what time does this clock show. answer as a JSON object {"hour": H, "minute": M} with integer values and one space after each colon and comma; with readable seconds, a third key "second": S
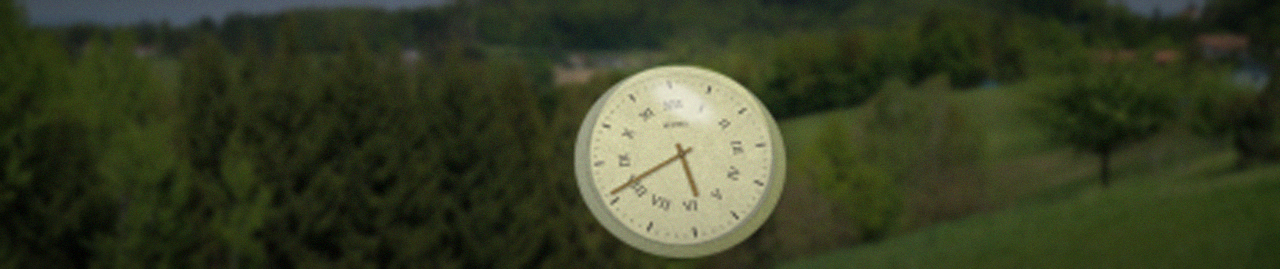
{"hour": 5, "minute": 41}
